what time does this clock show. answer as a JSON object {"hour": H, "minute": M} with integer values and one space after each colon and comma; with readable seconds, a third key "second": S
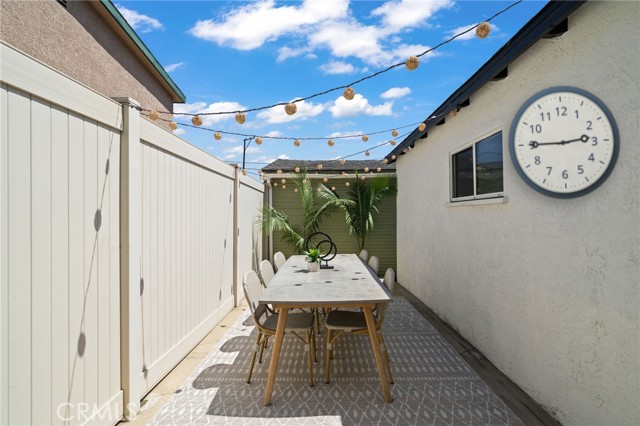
{"hour": 2, "minute": 45}
